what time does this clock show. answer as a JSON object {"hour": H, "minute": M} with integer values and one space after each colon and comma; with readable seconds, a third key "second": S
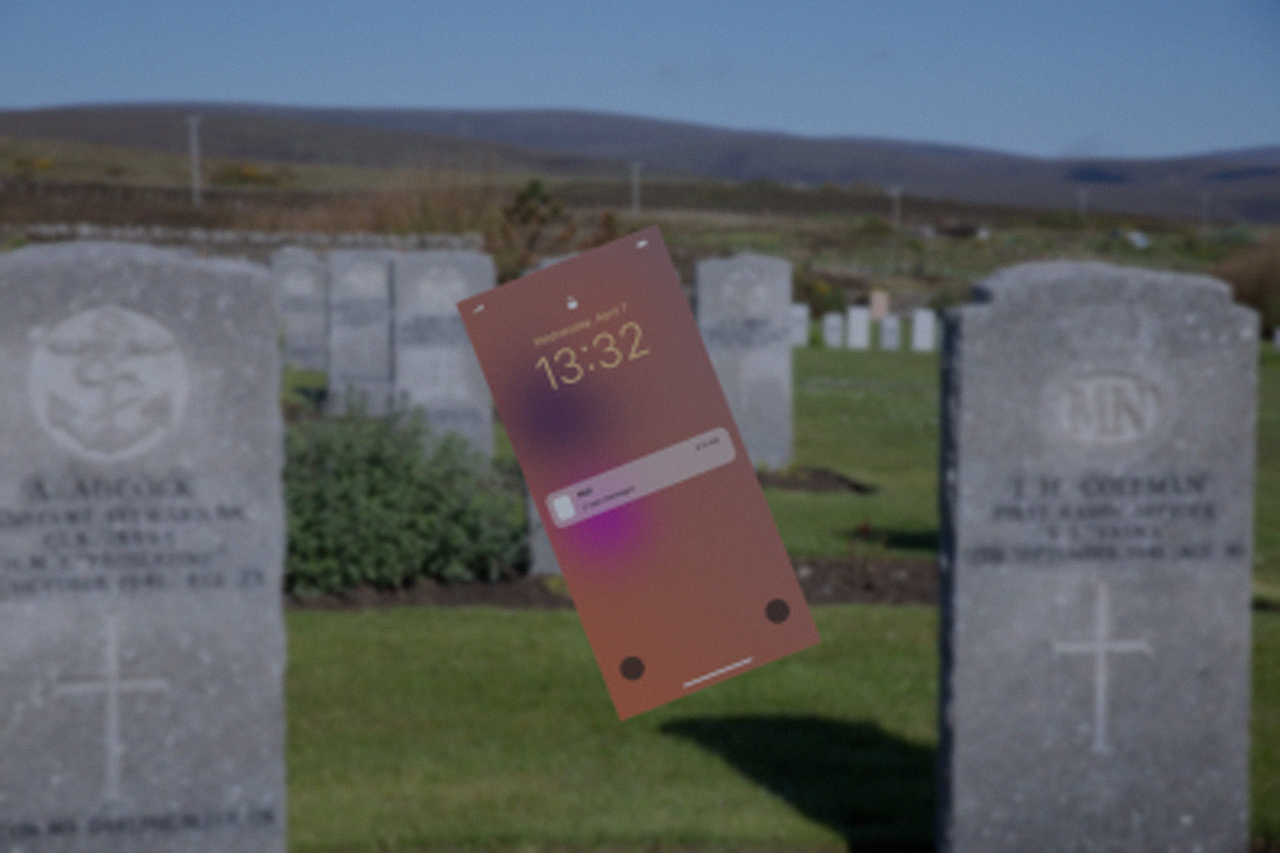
{"hour": 13, "minute": 32}
